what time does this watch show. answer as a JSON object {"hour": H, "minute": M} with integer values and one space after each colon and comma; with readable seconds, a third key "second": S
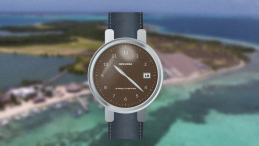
{"hour": 10, "minute": 22}
